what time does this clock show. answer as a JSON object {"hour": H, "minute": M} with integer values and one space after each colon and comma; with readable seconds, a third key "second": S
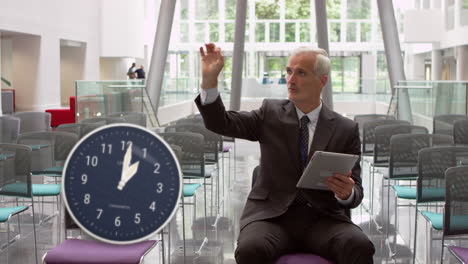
{"hour": 1, "minute": 1}
